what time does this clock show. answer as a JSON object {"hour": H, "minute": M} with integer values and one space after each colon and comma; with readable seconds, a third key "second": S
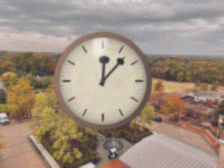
{"hour": 12, "minute": 7}
